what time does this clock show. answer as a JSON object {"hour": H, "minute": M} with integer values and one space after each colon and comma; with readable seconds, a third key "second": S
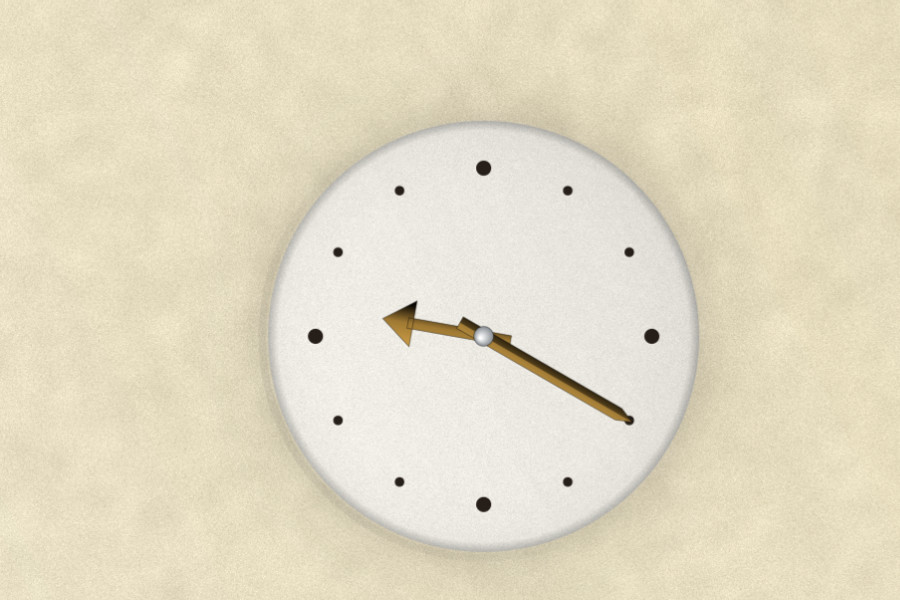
{"hour": 9, "minute": 20}
